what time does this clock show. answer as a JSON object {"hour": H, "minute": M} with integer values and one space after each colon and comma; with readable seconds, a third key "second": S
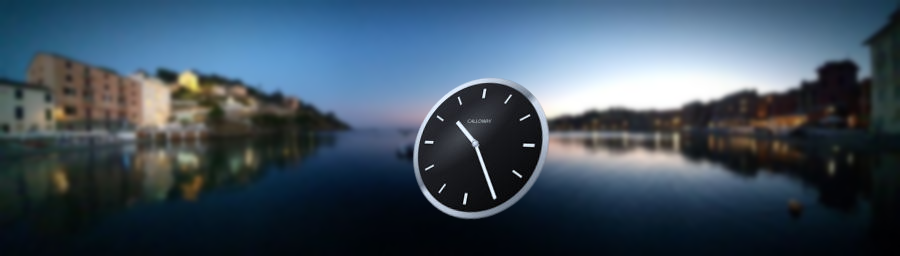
{"hour": 10, "minute": 25}
